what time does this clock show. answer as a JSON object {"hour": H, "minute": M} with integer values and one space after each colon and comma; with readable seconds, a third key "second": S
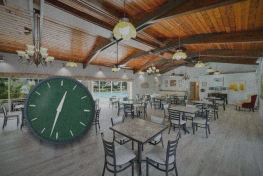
{"hour": 12, "minute": 32}
